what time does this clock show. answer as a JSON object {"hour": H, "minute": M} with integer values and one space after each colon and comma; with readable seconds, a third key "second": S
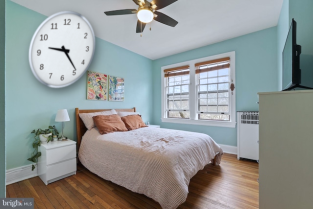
{"hour": 9, "minute": 24}
